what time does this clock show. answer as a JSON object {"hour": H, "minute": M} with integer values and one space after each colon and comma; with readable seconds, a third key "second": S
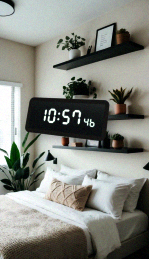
{"hour": 10, "minute": 57, "second": 46}
